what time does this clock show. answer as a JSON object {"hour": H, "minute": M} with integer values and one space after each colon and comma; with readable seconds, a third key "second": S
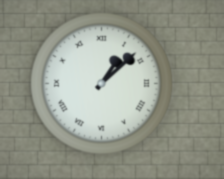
{"hour": 1, "minute": 8}
